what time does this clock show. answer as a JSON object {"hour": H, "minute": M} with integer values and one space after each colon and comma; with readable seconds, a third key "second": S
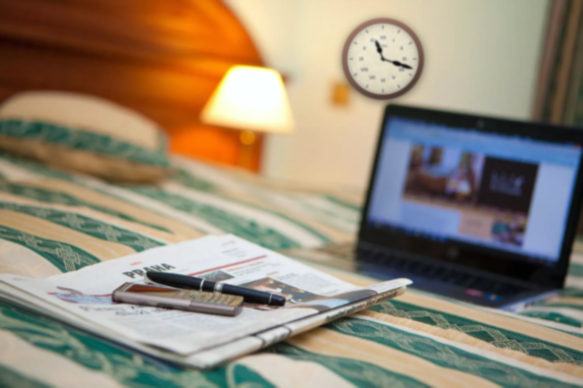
{"hour": 11, "minute": 18}
